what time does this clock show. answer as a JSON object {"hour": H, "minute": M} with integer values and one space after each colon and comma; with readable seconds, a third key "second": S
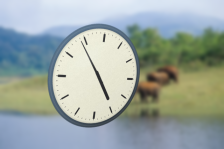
{"hour": 4, "minute": 54}
